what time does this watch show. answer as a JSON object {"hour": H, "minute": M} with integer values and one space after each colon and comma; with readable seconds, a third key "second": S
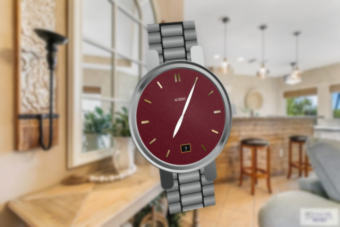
{"hour": 7, "minute": 5}
